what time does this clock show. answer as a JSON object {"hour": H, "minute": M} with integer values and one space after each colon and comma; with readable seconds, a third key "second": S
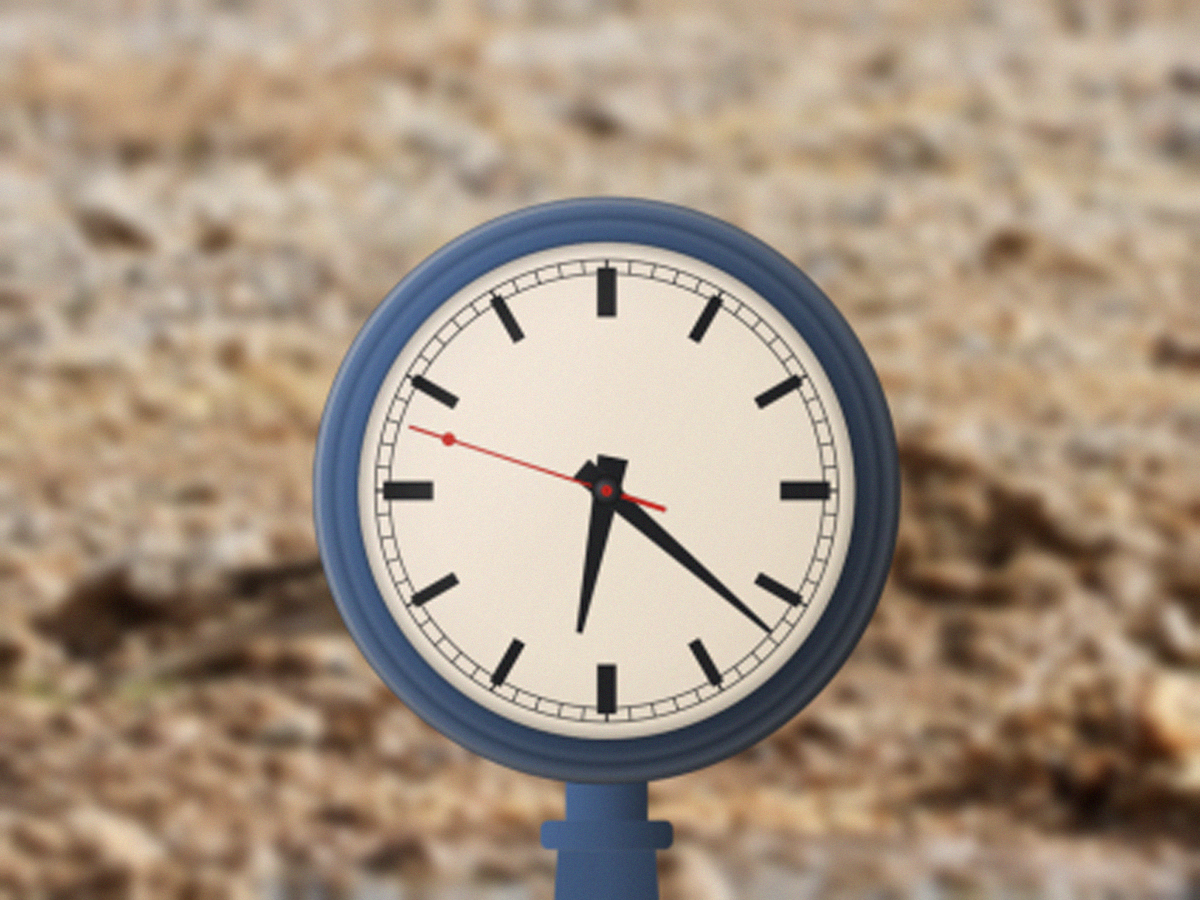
{"hour": 6, "minute": 21, "second": 48}
